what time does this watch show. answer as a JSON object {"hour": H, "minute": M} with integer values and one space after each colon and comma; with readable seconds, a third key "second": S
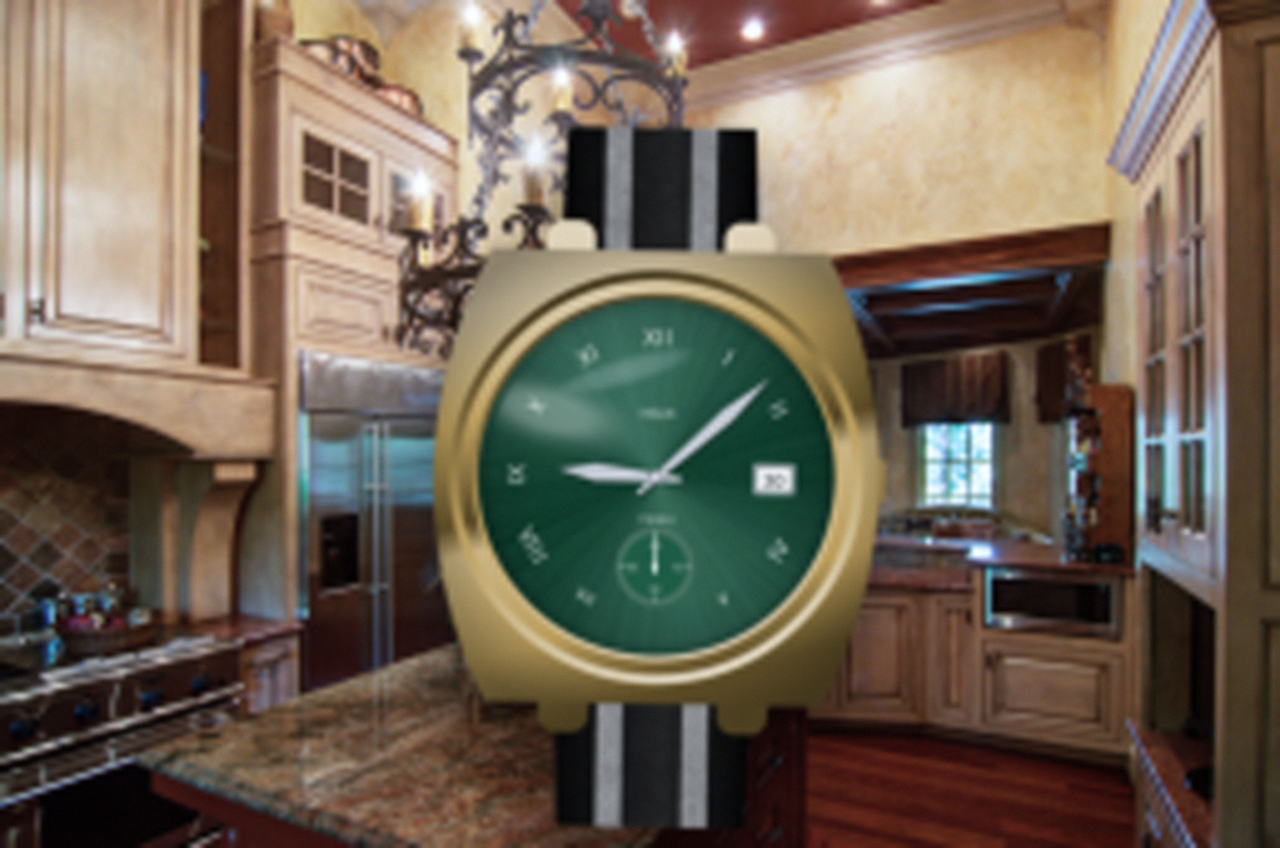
{"hour": 9, "minute": 8}
